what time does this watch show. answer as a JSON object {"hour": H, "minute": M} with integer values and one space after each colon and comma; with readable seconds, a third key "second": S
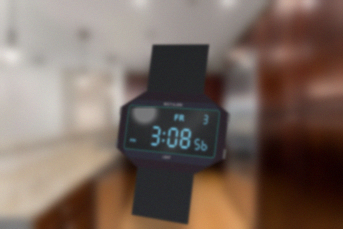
{"hour": 3, "minute": 8}
